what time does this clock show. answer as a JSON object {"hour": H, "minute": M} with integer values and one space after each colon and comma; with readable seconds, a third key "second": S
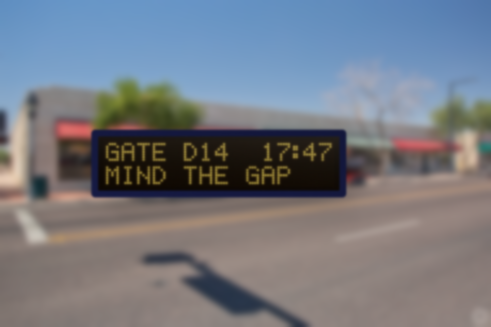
{"hour": 17, "minute": 47}
